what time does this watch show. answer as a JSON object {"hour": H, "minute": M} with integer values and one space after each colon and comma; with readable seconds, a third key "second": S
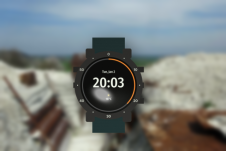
{"hour": 20, "minute": 3}
